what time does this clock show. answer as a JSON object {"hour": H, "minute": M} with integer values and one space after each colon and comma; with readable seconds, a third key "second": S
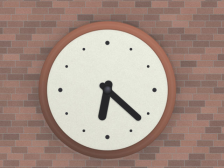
{"hour": 6, "minute": 22}
